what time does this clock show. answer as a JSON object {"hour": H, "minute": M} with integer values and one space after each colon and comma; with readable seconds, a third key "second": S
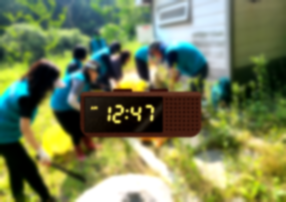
{"hour": 12, "minute": 47}
